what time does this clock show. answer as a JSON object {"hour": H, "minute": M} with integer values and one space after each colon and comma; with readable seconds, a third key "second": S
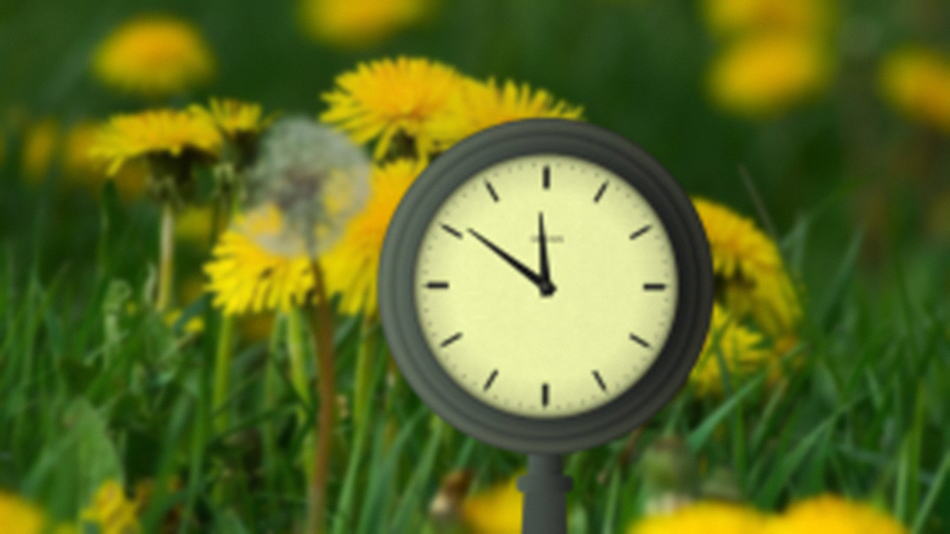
{"hour": 11, "minute": 51}
